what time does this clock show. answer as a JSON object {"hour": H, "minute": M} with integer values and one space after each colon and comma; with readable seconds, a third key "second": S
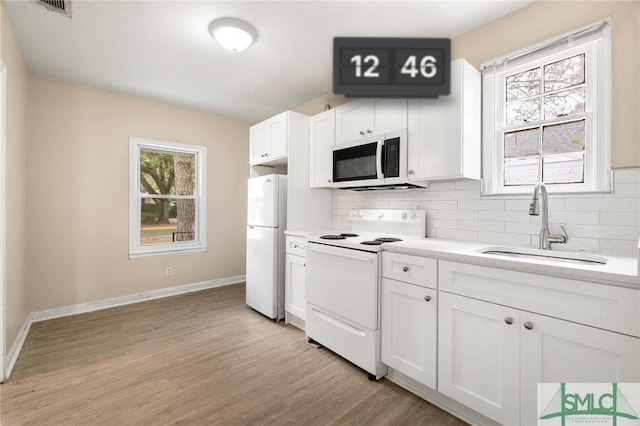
{"hour": 12, "minute": 46}
